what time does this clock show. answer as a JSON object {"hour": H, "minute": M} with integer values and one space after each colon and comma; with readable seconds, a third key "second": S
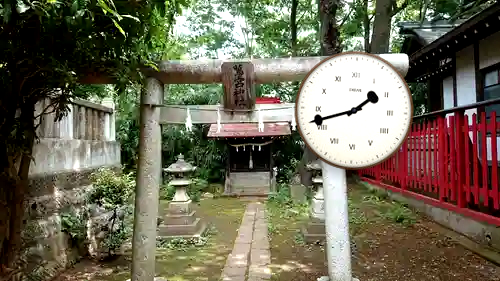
{"hour": 1, "minute": 42}
